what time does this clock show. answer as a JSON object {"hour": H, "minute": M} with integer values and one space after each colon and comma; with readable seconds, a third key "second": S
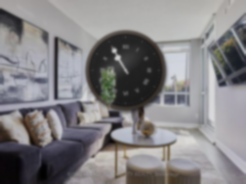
{"hour": 10, "minute": 55}
